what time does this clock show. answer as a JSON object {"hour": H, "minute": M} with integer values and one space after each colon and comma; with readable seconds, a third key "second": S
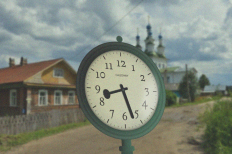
{"hour": 8, "minute": 27}
